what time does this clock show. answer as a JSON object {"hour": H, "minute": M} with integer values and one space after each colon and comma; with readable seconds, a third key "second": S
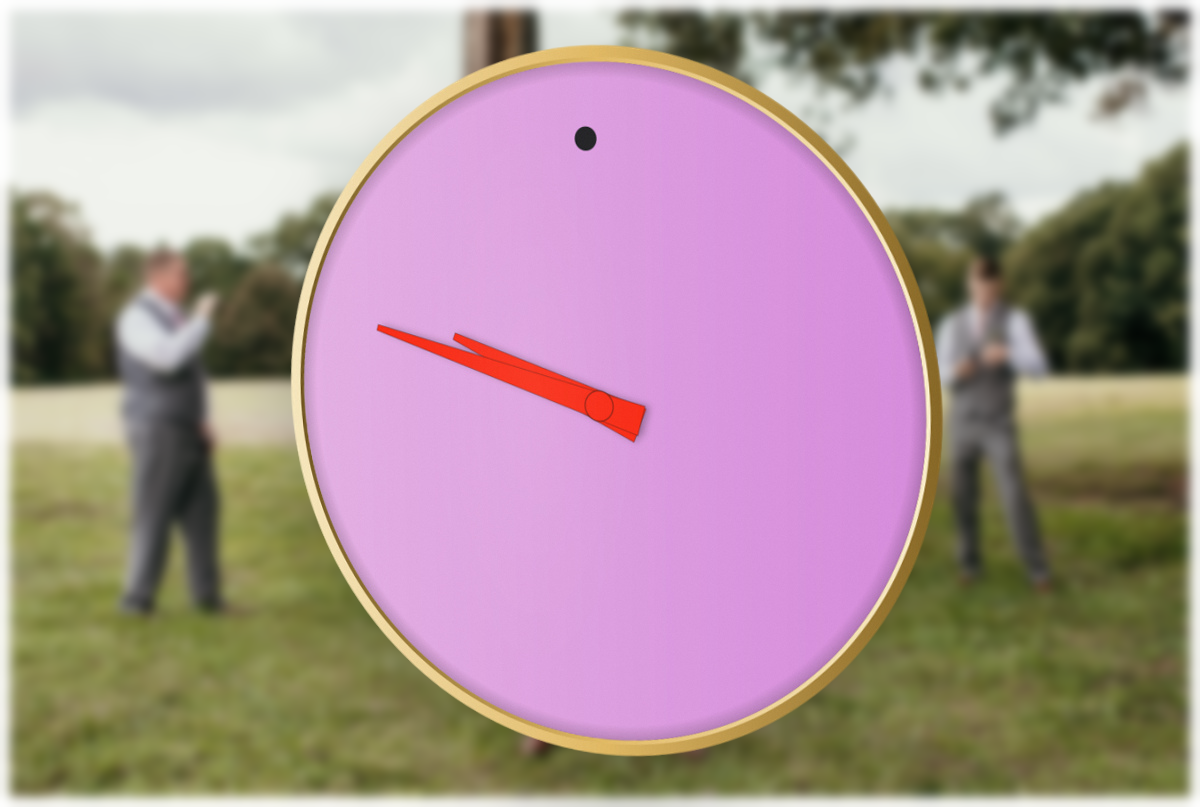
{"hour": 9, "minute": 48}
